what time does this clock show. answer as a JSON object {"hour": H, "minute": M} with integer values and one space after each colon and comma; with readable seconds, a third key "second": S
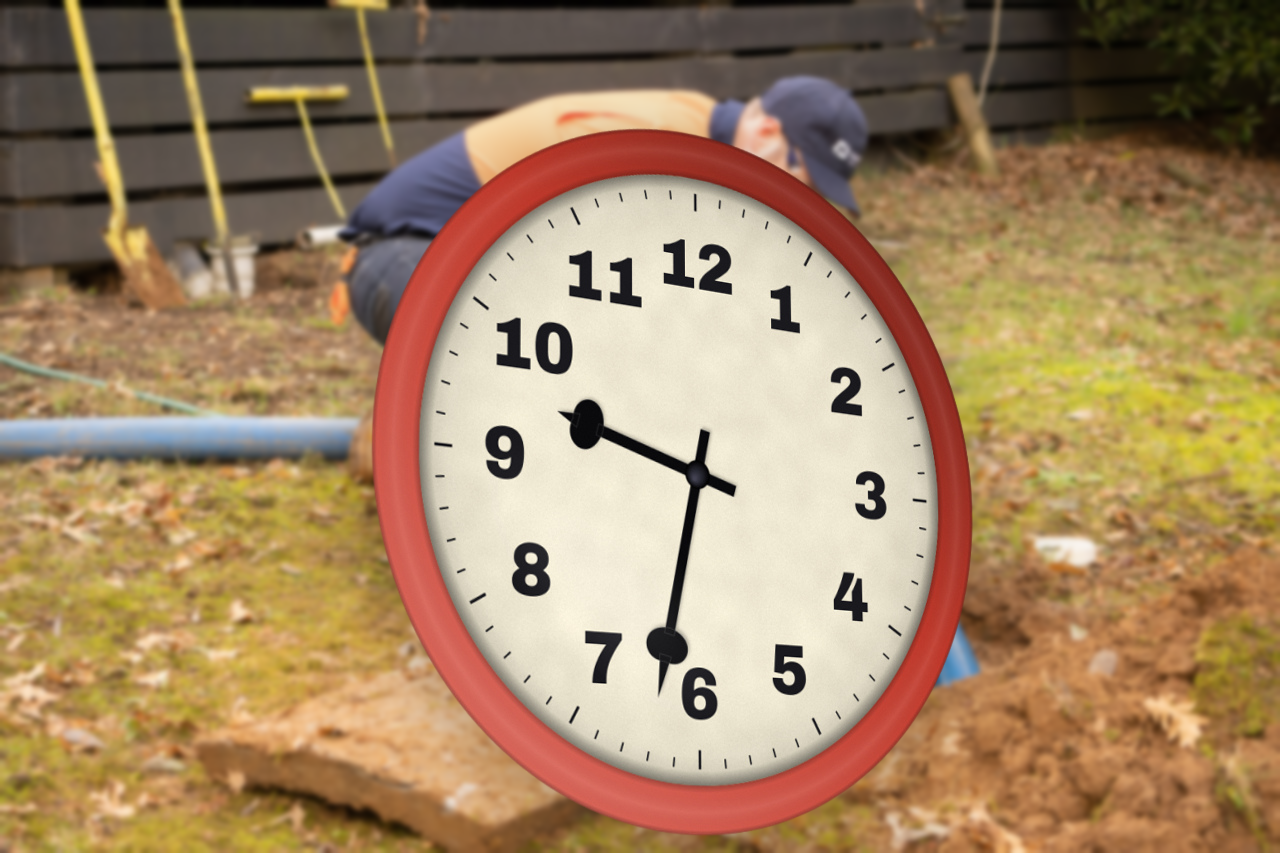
{"hour": 9, "minute": 32}
